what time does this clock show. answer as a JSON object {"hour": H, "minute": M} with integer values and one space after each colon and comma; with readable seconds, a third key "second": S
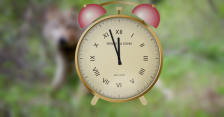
{"hour": 11, "minute": 57}
